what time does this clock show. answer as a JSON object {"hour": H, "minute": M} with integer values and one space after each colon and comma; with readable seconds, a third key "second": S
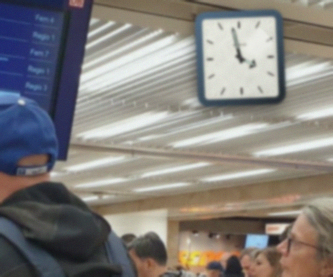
{"hour": 3, "minute": 58}
